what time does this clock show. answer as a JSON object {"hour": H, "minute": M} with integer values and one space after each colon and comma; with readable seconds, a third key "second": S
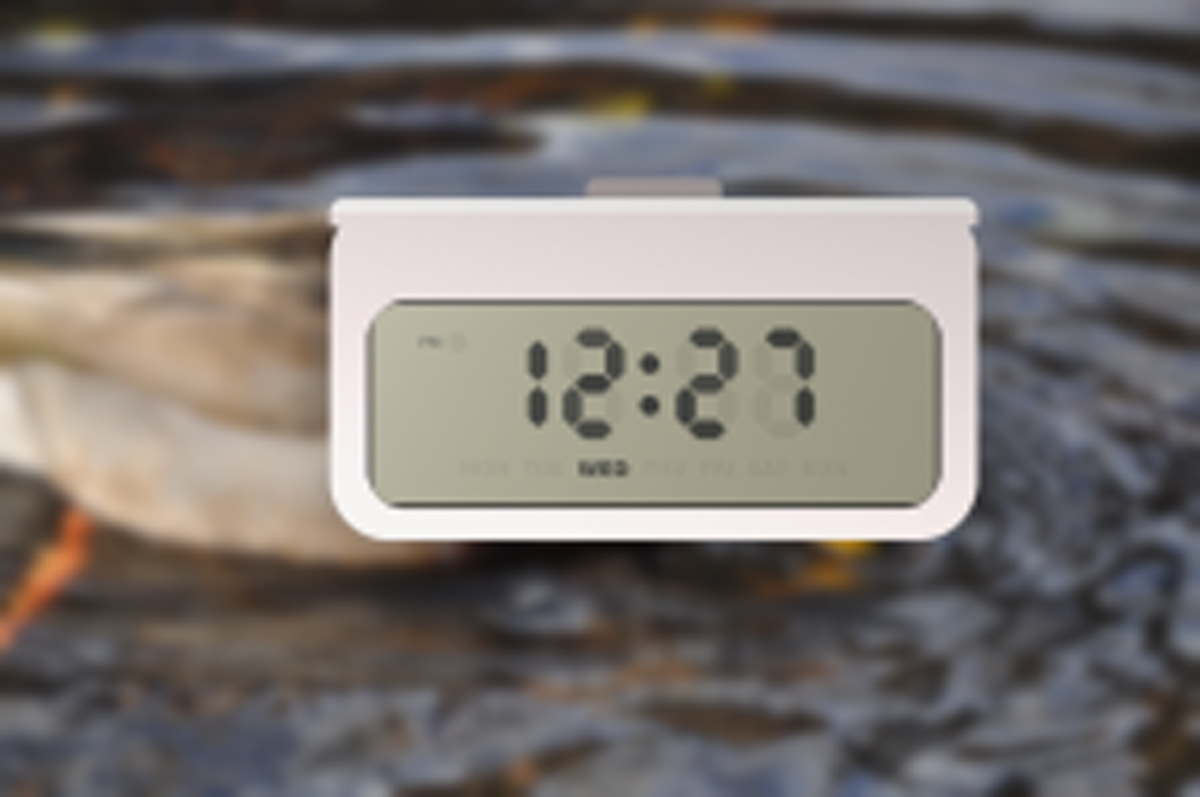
{"hour": 12, "minute": 27}
